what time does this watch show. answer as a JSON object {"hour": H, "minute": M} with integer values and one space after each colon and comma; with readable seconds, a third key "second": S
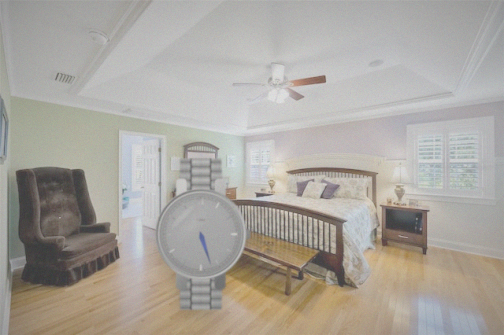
{"hour": 5, "minute": 27}
